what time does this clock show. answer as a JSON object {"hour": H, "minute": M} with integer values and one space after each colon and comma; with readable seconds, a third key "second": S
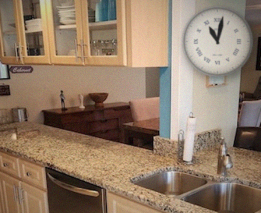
{"hour": 11, "minute": 2}
